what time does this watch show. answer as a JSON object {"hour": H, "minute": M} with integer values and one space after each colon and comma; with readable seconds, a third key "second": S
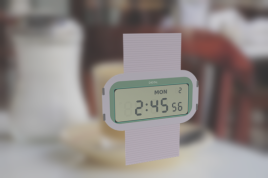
{"hour": 2, "minute": 45, "second": 56}
